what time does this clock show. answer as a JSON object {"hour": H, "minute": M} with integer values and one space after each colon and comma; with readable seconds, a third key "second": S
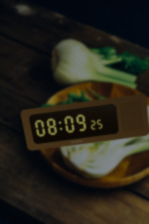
{"hour": 8, "minute": 9, "second": 25}
